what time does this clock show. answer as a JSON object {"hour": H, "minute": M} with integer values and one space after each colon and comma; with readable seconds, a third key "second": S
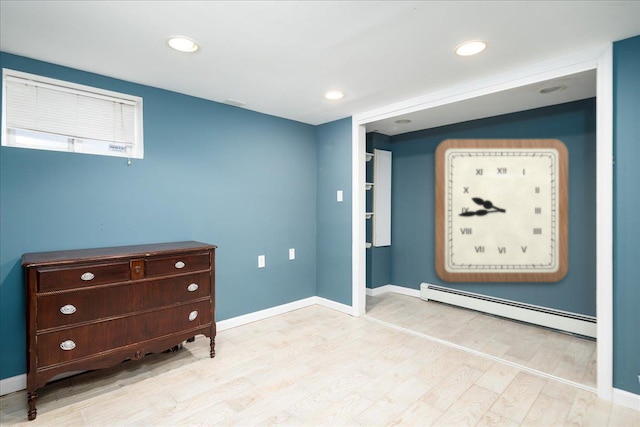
{"hour": 9, "minute": 44}
